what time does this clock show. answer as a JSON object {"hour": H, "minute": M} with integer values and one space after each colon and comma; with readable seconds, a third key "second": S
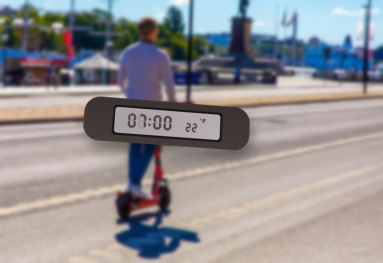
{"hour": 7, "minute": 0}
